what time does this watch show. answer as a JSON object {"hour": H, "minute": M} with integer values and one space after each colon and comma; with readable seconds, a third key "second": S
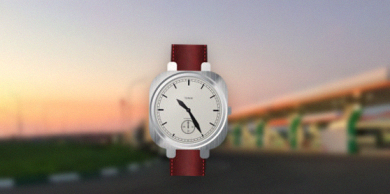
{"hour": 10, "minute": 25}
